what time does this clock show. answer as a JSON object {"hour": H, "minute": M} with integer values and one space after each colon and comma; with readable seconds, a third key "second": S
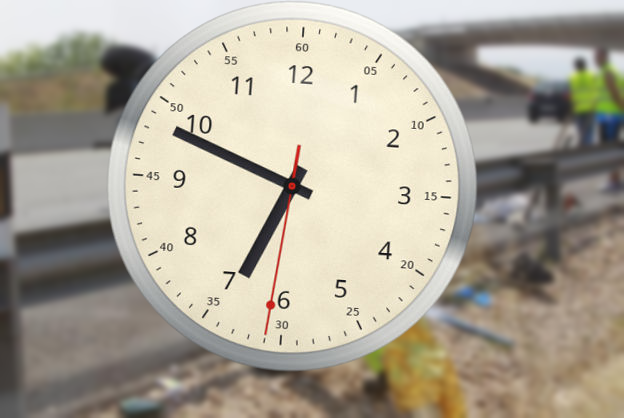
{"hour": 6, "minute": 48, "second": 31}
